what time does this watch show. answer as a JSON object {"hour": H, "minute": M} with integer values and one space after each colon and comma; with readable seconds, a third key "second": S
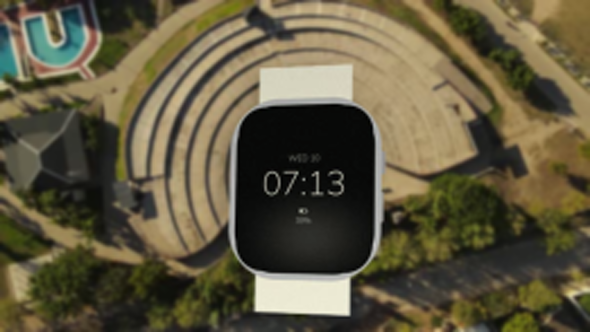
{"hour": 7, "minute": 13}
